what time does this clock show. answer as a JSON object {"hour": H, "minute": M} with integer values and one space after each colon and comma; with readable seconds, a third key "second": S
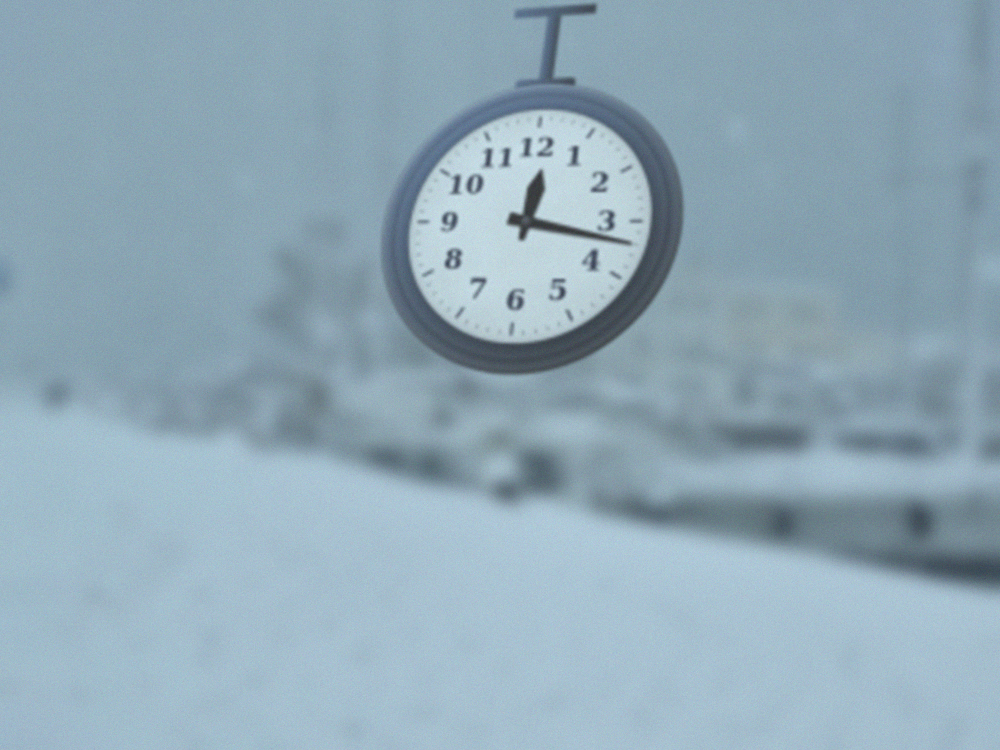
{"hour": 12, "minute": 17}
